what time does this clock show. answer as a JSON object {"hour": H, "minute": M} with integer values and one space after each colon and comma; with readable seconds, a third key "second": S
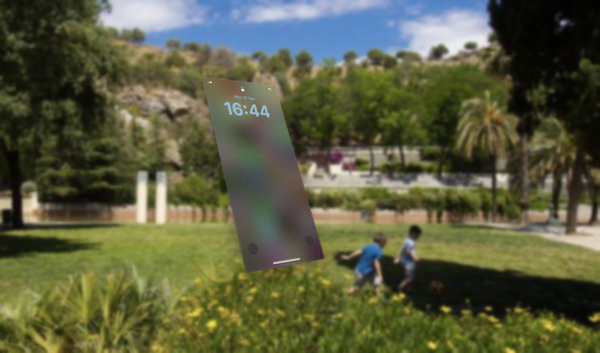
{"hour": 16, "minute": 44}
